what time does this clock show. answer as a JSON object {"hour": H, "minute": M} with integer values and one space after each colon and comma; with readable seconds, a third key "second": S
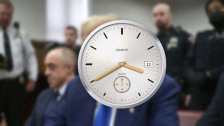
{"hour": 3, "minute": 40}
